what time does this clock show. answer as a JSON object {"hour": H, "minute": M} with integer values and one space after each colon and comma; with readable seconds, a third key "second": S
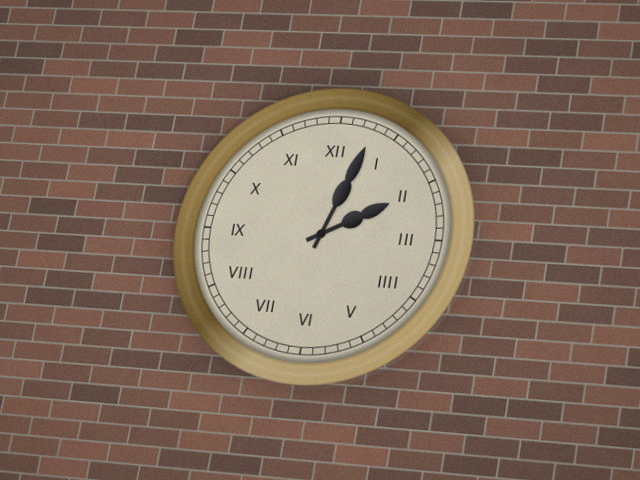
{"hour": 2, "minute": 3}
